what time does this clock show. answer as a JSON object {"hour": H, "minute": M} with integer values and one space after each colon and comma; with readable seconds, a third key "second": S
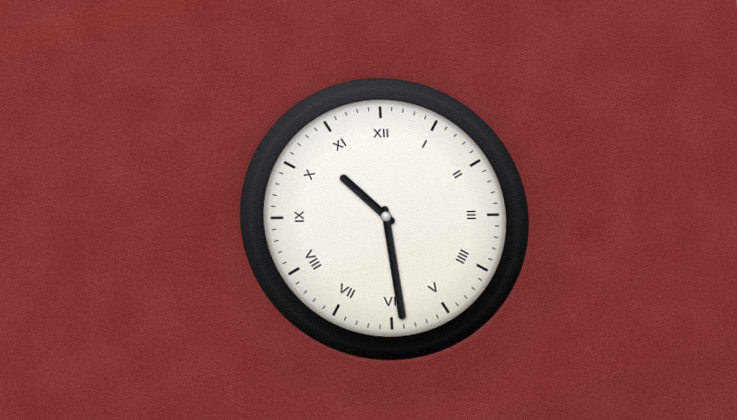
{"hour": 10, "minute": 29}
